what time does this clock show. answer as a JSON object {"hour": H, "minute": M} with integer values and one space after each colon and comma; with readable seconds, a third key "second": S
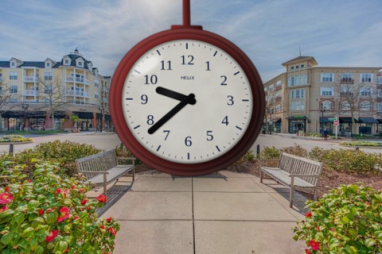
{"hour": 9, "minute": 38}
